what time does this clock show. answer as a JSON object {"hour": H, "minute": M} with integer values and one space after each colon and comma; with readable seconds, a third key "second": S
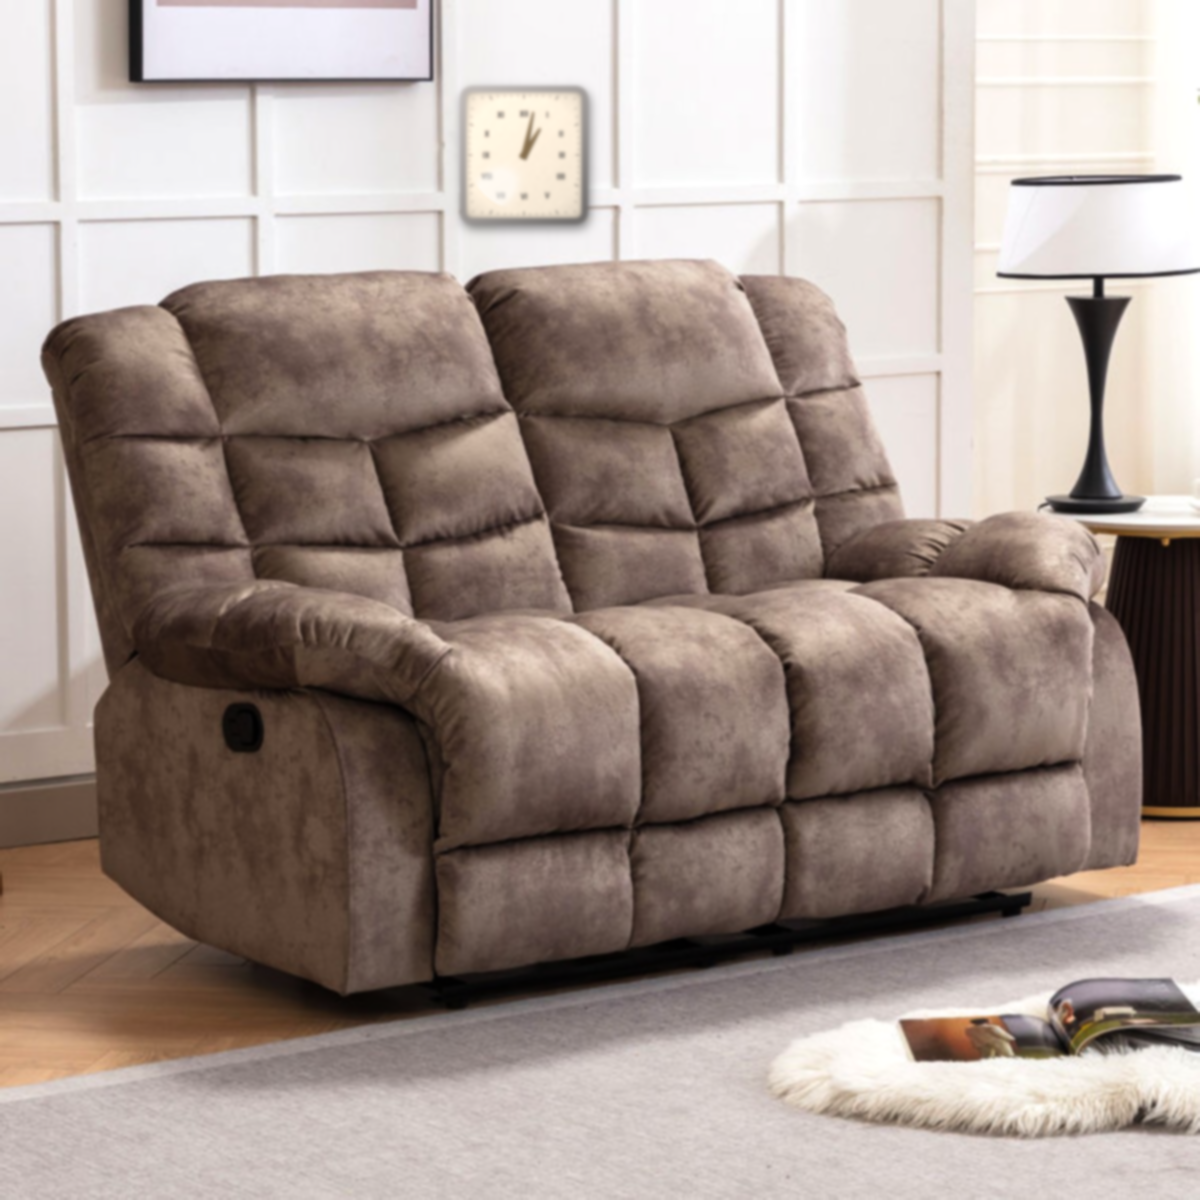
{"hour": 1, "minute": 2}
